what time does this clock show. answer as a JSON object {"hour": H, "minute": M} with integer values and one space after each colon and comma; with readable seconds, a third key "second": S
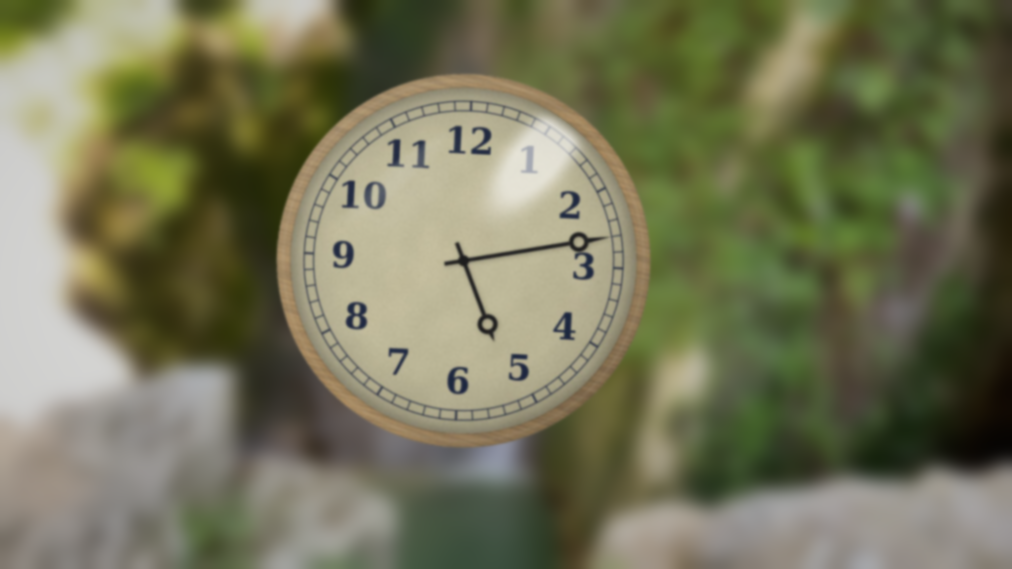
{"hour": 5, "minute": 13}
